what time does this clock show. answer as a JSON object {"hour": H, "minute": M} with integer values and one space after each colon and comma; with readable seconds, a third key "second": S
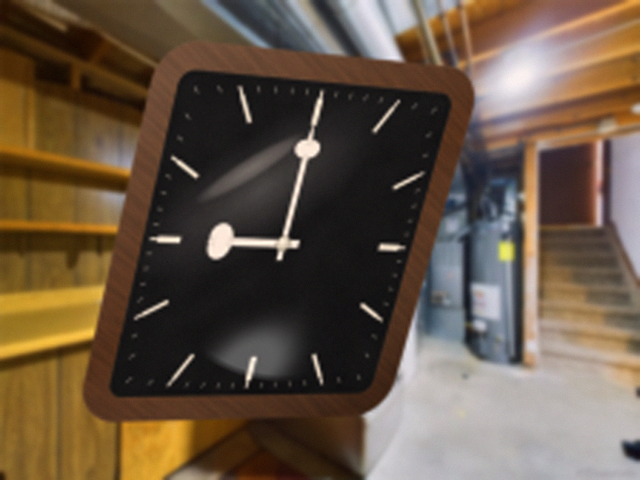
{"hour": 9, "minute": 0}
